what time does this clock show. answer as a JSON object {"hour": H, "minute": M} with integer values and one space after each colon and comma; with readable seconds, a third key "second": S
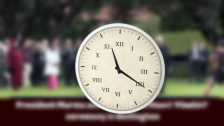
{"hour": 11, "minute": 20}
